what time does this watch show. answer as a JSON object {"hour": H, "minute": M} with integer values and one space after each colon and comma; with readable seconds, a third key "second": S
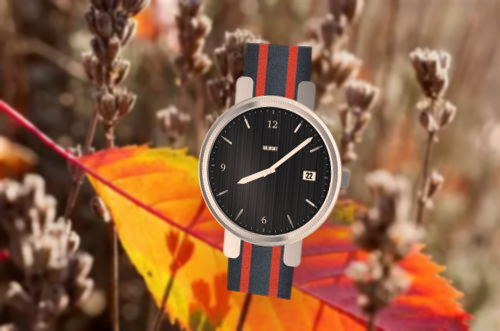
{"hour": 8, "minute": 8}
